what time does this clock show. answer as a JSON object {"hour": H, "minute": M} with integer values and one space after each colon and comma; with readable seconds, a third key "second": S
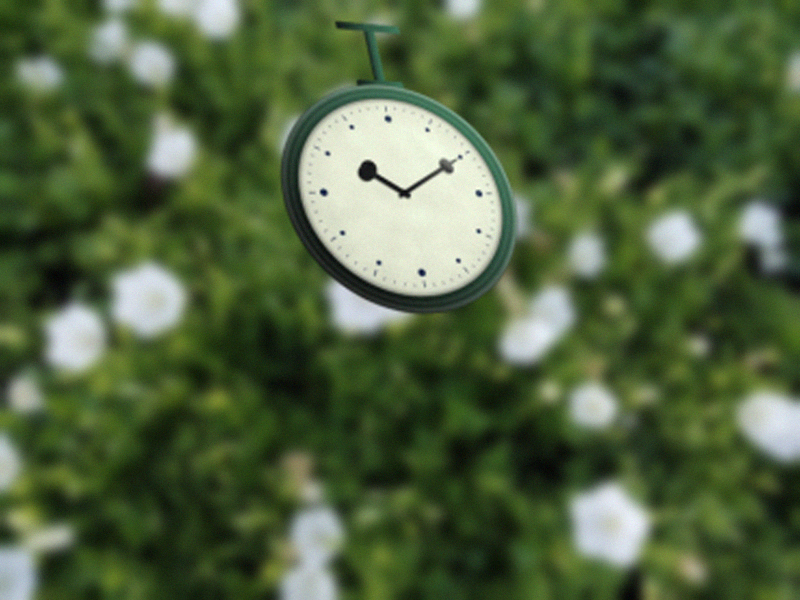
{"hour": 10, "minute": 10}
